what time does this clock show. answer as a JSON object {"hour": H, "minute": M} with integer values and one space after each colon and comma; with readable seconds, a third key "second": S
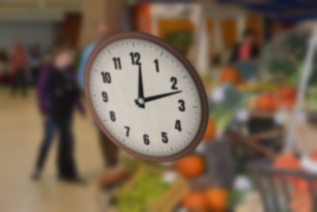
{"hour": 12, "minute": 12}
